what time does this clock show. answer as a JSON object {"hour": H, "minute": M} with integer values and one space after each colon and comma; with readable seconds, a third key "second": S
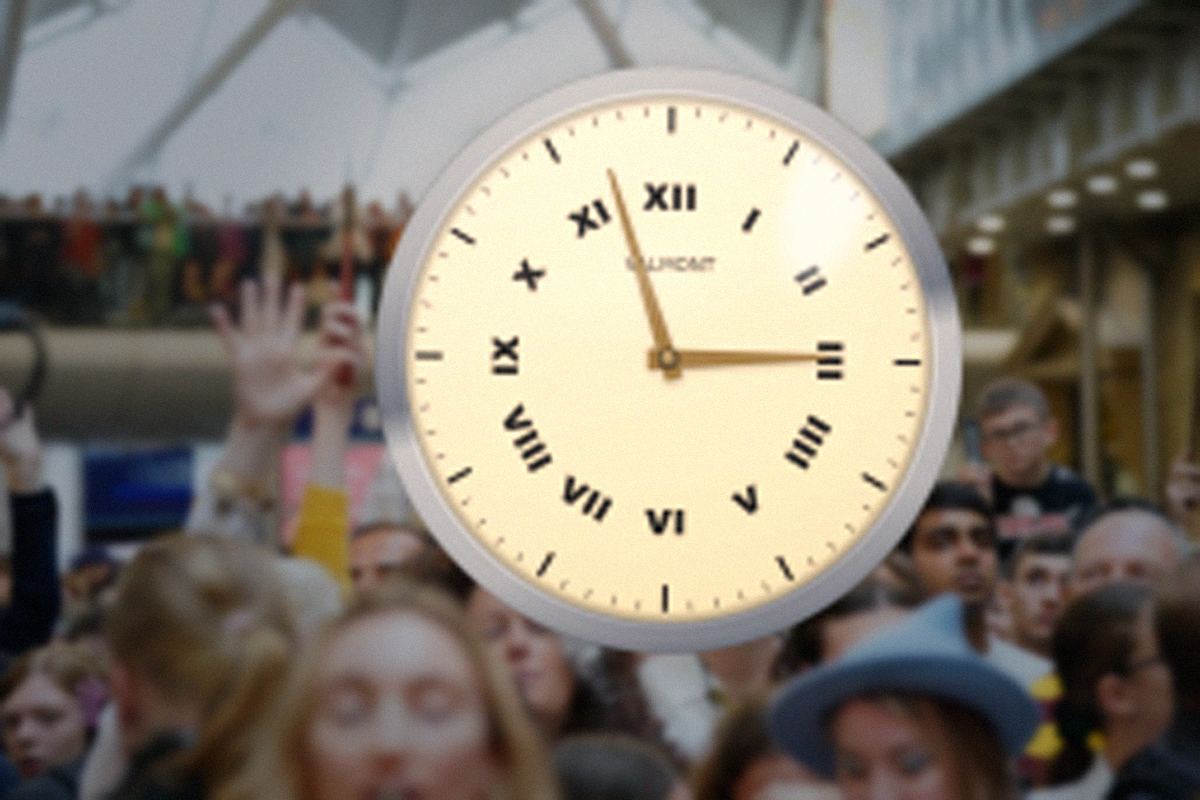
{"hour": 2, "minute": 57}
